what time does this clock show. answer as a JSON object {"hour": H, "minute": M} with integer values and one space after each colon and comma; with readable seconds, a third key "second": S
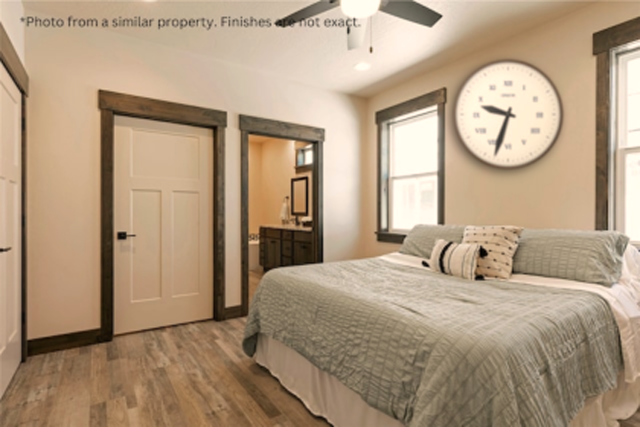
{"hour": 9, "minute": 33}
